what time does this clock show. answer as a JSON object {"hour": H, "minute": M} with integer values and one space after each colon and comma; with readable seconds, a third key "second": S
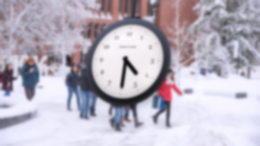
{"hour": 4, "minute": 30}
